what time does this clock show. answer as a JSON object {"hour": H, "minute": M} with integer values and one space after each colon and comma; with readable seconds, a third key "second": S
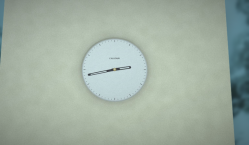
{"hour": 2, "minute": 43}
